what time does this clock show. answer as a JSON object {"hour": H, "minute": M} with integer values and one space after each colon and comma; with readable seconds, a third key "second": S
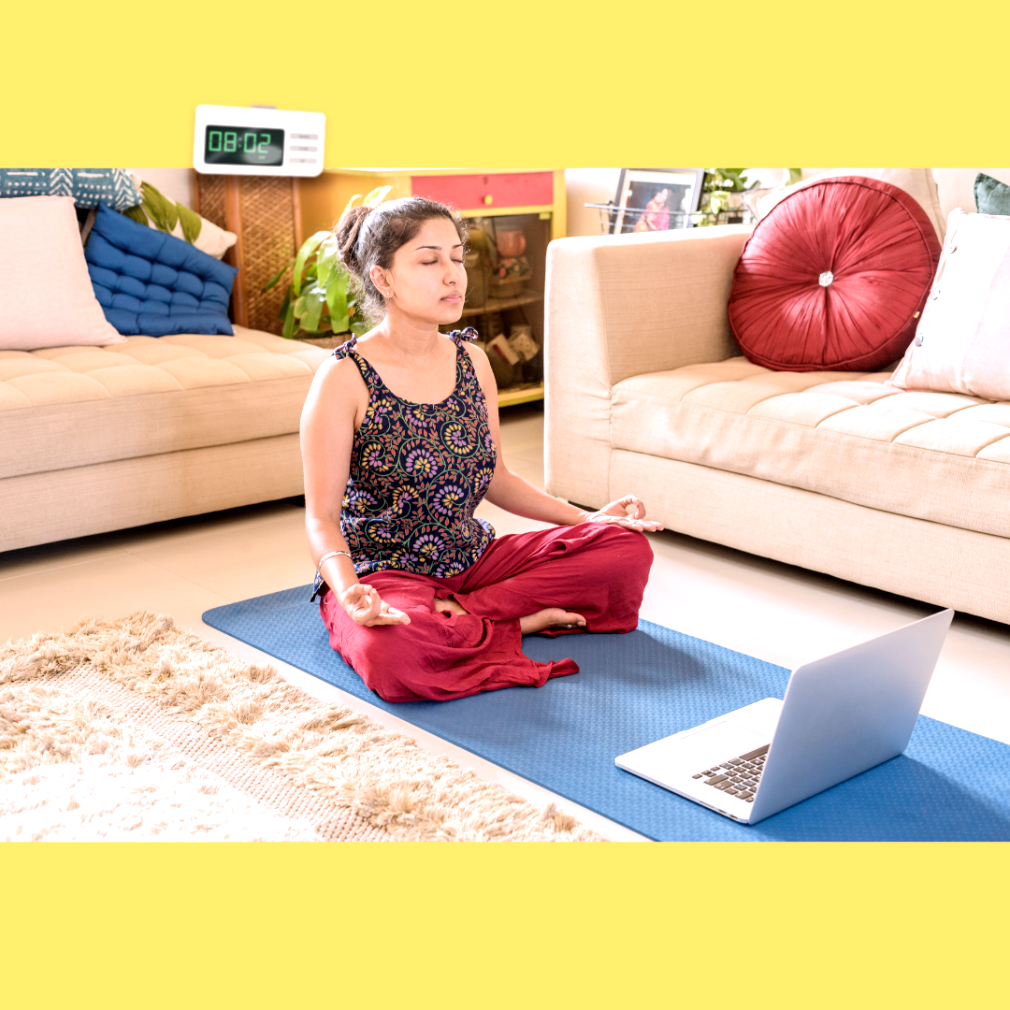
{"hour": 8, "minute": 2}
